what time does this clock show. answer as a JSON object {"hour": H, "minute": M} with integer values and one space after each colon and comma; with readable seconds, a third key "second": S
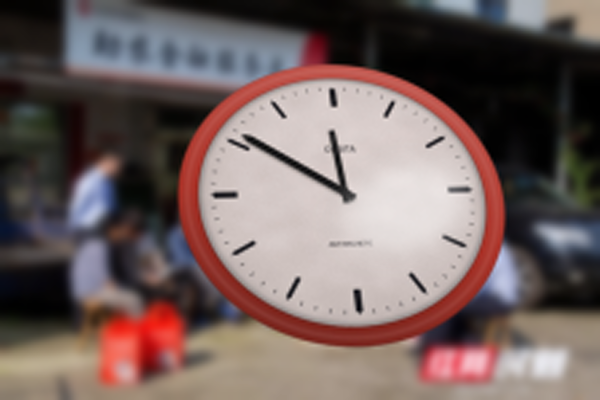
{"hour": 11, "minute": 51}
